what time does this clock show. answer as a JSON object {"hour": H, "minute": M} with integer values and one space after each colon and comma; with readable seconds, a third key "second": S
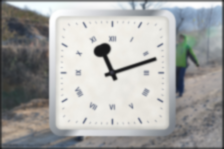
{"hour": 11, "minute": 12}
